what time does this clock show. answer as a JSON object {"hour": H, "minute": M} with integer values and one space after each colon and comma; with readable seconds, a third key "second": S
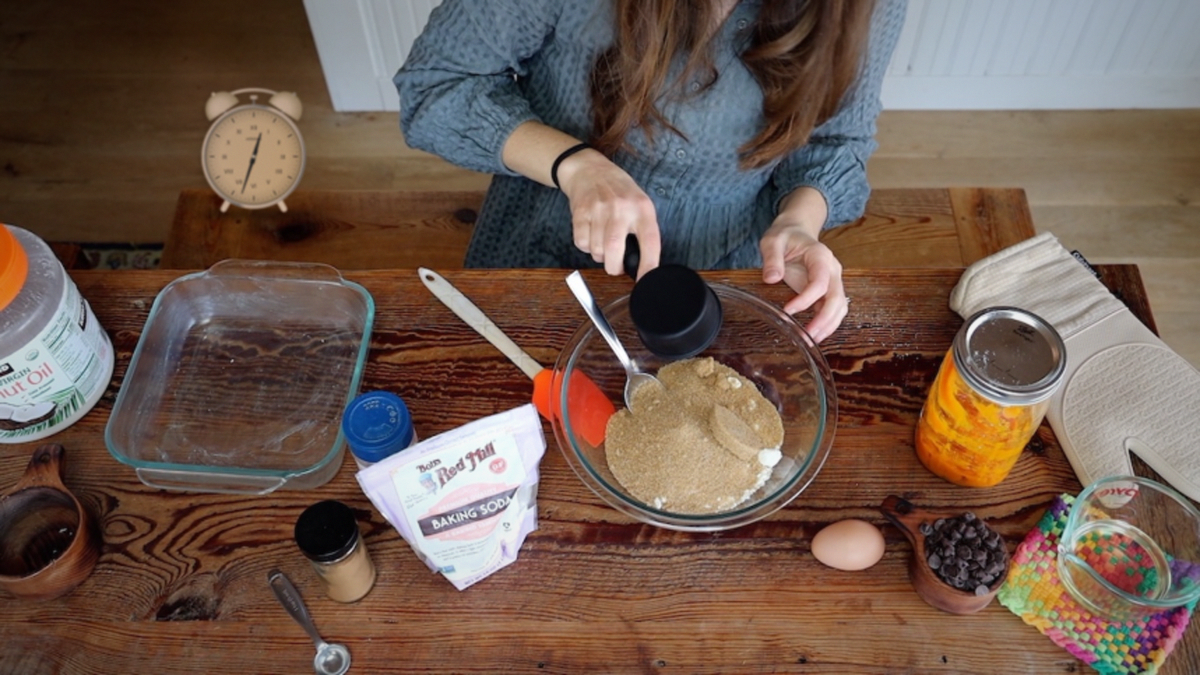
{"hour": 12, "minute": 33}
